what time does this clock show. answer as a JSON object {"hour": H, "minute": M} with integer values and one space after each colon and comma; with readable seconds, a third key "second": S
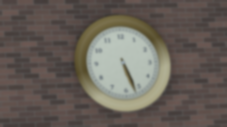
{"hour": 5, "minute": 27}
